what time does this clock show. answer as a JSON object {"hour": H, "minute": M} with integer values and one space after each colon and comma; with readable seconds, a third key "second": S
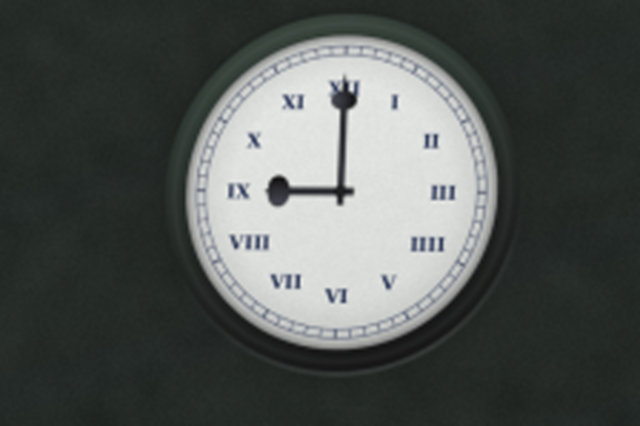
{"hour": 9, "minute": 0}
